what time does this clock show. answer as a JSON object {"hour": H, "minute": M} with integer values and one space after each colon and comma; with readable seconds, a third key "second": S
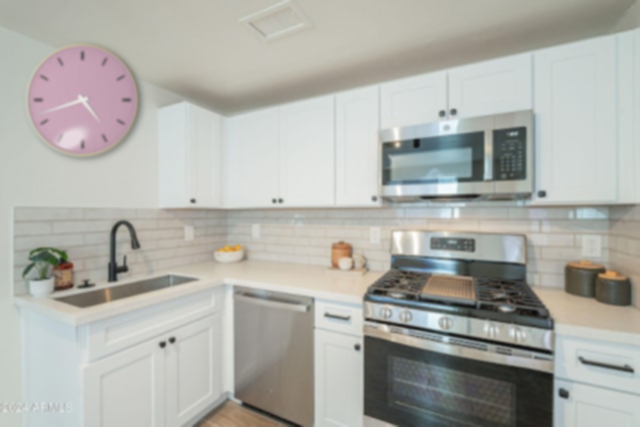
{"hour": 4, "minute": 42}
